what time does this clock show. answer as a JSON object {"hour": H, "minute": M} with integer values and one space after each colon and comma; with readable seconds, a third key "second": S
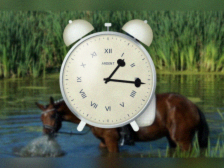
{"hour": 1, "minute": 16}
